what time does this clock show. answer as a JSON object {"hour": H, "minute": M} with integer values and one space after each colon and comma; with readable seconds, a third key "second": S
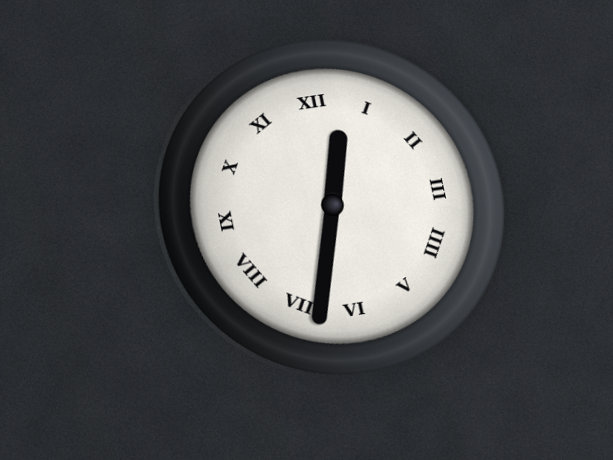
{"hour": 12, "minute": 33}
